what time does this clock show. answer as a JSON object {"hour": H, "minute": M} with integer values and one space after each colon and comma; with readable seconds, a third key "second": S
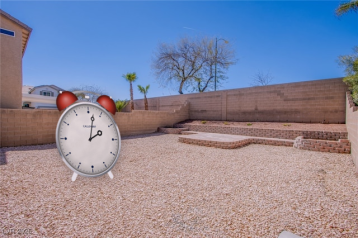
{"hour": 2, "minute": 2}
